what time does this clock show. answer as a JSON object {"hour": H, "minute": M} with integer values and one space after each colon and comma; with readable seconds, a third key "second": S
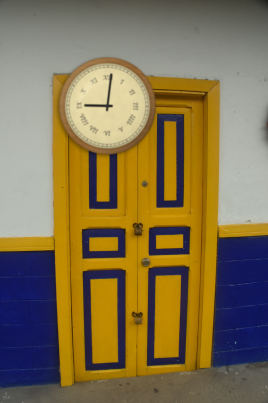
{"hour": 9, "minute": 1}
